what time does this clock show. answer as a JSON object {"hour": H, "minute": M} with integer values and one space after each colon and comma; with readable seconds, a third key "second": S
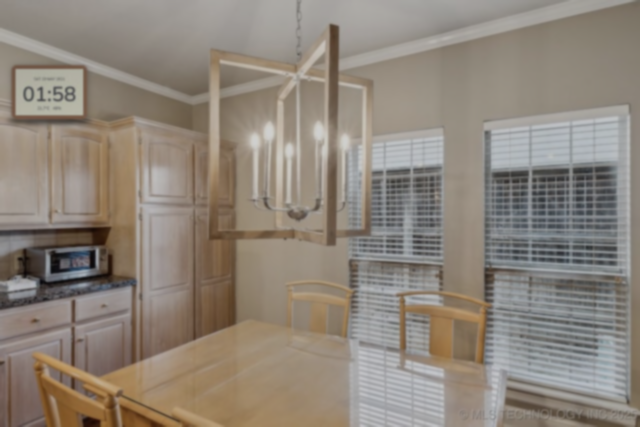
{"hour": 1, "minute": 58}
